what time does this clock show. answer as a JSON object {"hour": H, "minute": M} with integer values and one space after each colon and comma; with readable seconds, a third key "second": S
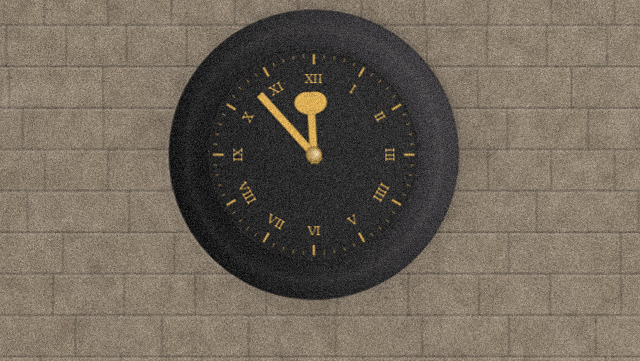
{"hour": 11, "minute": 53}
